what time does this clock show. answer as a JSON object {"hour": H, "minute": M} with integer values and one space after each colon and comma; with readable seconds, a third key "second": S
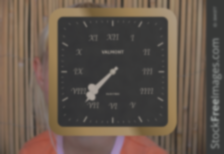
{"hour": 7, "minute": 37}
